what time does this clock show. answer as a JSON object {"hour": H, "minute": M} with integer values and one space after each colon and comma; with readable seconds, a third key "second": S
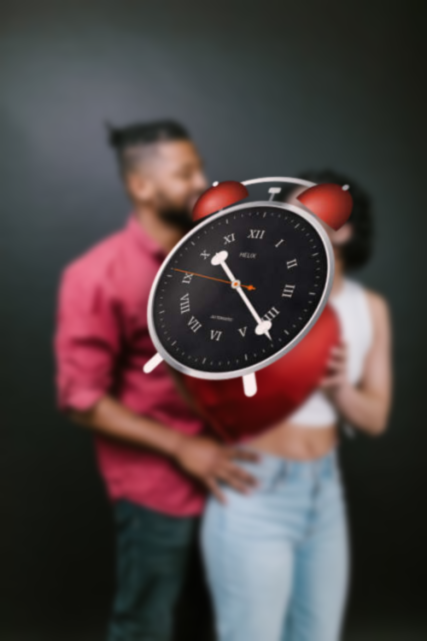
{"hour": 10, "minute": 21, "second": 46}
